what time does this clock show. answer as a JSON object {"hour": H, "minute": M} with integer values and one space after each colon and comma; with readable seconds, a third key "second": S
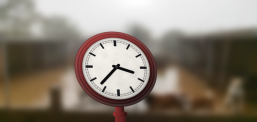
{"hour": 3, "minute": 37}
